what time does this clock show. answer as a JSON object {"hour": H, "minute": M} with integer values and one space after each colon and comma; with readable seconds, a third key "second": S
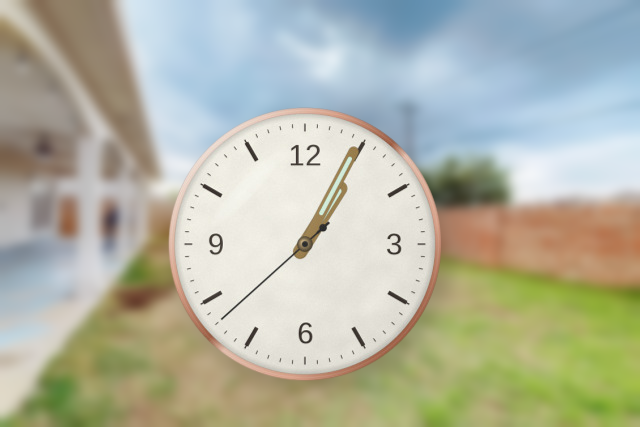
{"hour": 1, "minute": 4, "second": 38}
